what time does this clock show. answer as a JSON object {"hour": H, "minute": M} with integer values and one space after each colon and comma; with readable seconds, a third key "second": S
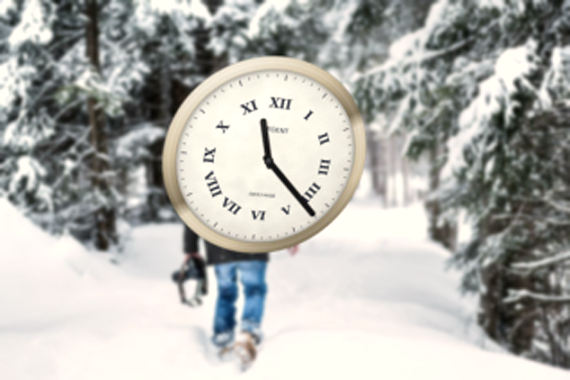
{"hour": 11, "minute": 22}
